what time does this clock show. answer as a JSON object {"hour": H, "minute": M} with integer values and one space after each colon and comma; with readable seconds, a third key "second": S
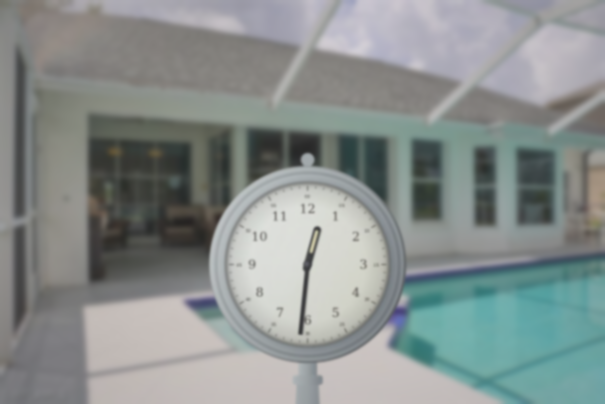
{"hour": 12, "minute": 31}
